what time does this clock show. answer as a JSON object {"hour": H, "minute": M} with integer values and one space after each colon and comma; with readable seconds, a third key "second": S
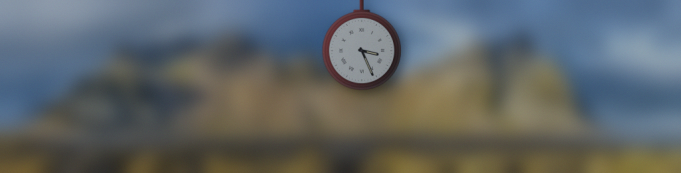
{"hour": 3, "minute": 26}
